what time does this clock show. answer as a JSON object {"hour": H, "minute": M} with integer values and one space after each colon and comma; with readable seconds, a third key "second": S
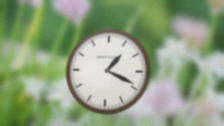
{"hour": 1, "minute": 19}
